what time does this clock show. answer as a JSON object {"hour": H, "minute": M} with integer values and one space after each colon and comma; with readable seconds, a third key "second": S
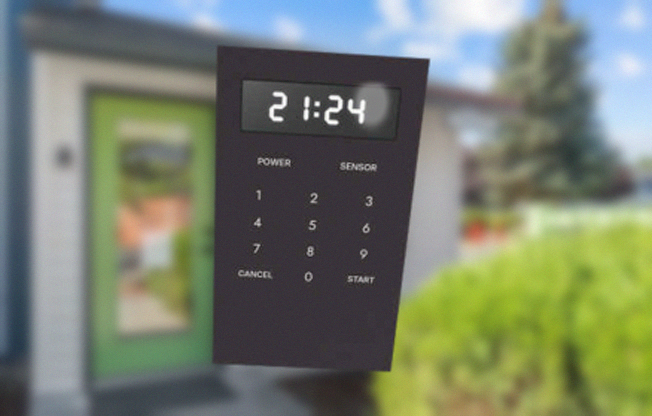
{"hour": 21, "minute": 24}
